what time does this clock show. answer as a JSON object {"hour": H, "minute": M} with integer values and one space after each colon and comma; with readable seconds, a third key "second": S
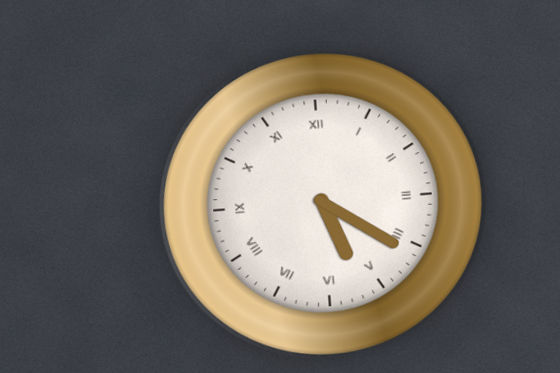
{"hour": 5, "minute": 21}
